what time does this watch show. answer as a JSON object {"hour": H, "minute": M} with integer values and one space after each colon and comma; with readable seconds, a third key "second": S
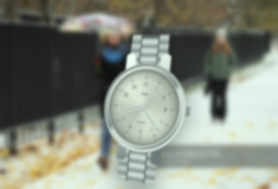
{"hour": 8, "minute": 23}
